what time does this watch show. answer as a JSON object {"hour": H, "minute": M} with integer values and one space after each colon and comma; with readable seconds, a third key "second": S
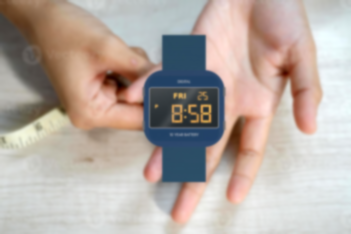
{"hour": 8, "minute": 58}
